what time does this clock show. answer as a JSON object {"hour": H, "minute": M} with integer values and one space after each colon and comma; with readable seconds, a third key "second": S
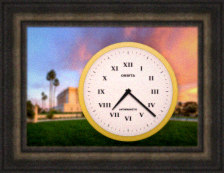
{"hour": 7, "minute": 22}
